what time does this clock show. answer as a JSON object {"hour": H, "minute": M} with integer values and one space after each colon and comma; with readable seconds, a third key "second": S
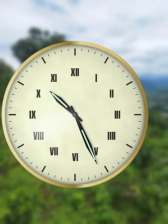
{"hour": 10, "minute": 26}
